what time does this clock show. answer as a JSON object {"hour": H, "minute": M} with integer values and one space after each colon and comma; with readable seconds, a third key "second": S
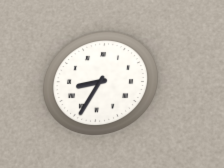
{"hour": 8, "minute": 34}
